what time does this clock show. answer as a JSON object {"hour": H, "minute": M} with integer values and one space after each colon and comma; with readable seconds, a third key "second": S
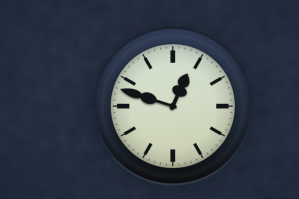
{"hour": 12, "minute": 48}
